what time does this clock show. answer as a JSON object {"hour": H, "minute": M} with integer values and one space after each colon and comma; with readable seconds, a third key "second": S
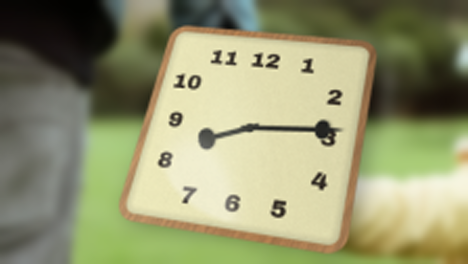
{"hour": 8, "minute": 14}
